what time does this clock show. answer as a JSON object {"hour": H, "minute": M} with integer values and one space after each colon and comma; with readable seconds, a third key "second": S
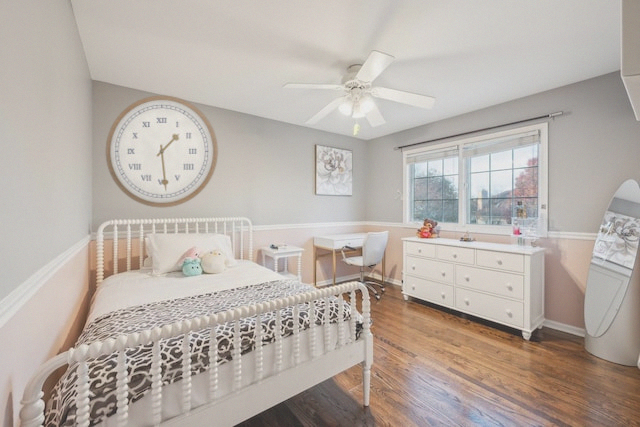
{"hour": 1, "minute": 29}
